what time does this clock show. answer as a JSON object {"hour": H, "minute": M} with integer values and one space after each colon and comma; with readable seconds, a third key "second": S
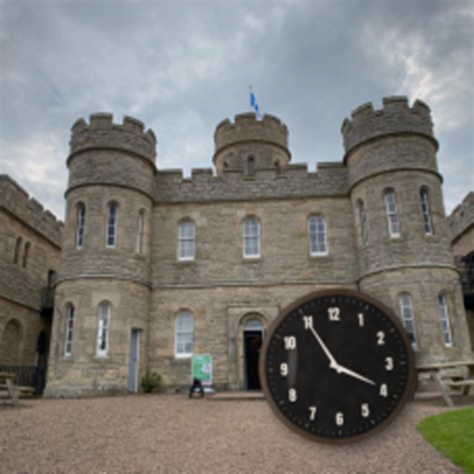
{"hour": 3, "minute": 55}
